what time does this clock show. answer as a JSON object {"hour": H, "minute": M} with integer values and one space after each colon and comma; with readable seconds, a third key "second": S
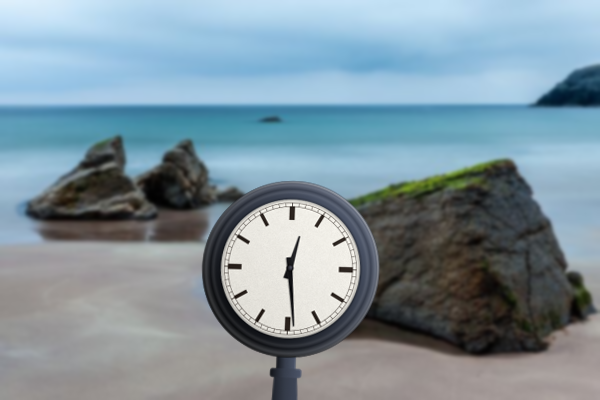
{"hour": 12, "minute": 29}
